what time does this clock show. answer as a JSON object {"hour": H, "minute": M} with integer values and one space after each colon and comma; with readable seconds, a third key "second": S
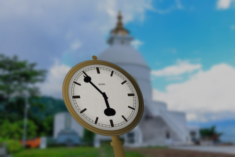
{"hour": 5, "minute": 54}
